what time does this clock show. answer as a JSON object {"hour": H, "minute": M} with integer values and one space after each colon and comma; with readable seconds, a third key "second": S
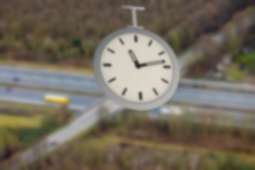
{"hour": 11, "minute": 13}
